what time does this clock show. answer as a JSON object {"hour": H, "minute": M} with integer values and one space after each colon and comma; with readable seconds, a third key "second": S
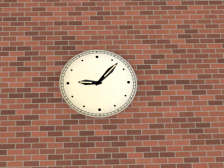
{"hour": 9, "minute": 7}
